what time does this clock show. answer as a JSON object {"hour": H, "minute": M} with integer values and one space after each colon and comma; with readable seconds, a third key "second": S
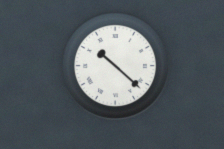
{"hour": 10, "minute": 22}
